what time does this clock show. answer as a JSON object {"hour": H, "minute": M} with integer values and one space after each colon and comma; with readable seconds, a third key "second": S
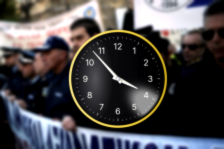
{"hour": 3, "minute": 53}
